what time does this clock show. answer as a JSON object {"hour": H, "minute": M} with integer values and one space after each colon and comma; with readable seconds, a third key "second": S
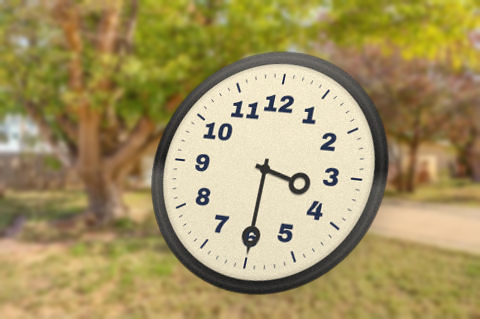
{"hour": 3, "minute": 30}
